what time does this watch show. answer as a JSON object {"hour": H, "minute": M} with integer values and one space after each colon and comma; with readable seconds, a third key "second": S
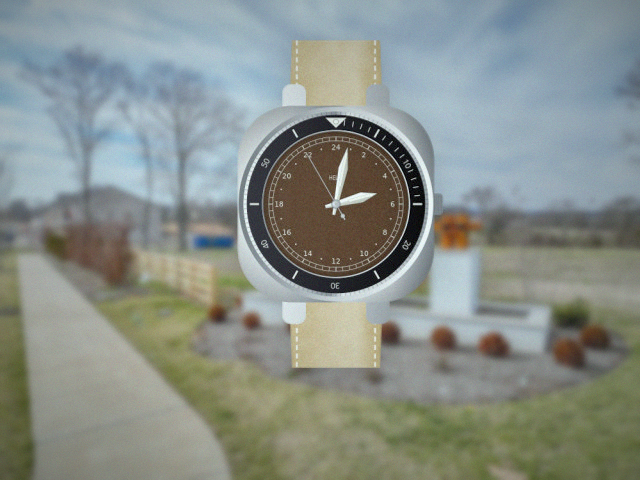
{"hour": 5, "minute": 1, "second": 55}
